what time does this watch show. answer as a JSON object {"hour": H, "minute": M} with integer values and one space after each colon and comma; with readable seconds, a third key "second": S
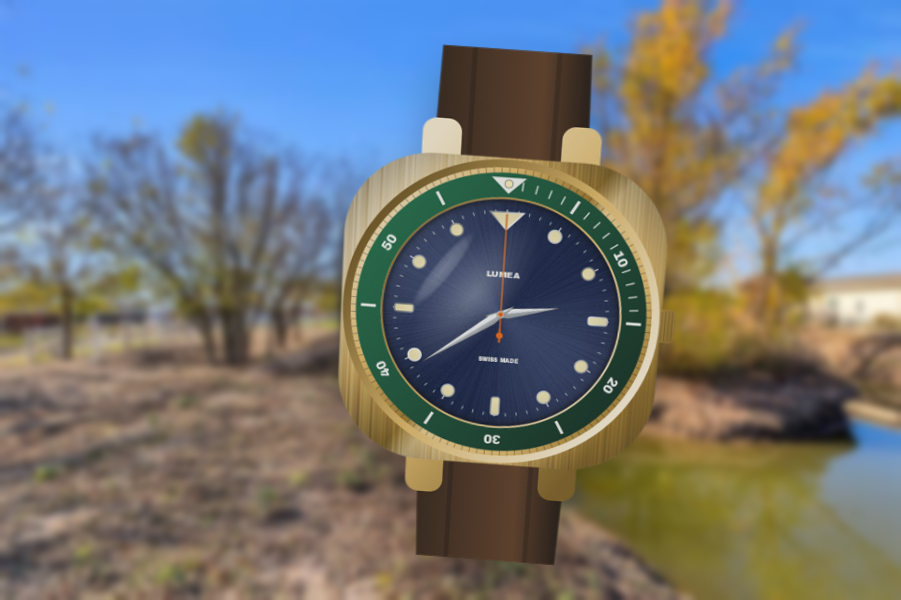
{"hour": 2, "minute": 39, "second": 0}
